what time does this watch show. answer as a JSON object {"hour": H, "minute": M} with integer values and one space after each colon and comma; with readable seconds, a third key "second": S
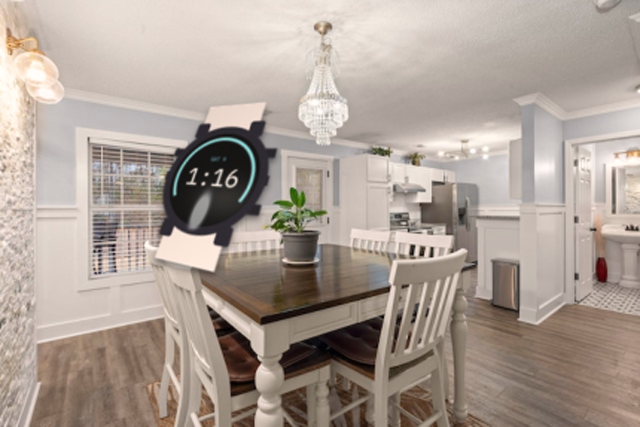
{"hour": 1, "minute": 16}
